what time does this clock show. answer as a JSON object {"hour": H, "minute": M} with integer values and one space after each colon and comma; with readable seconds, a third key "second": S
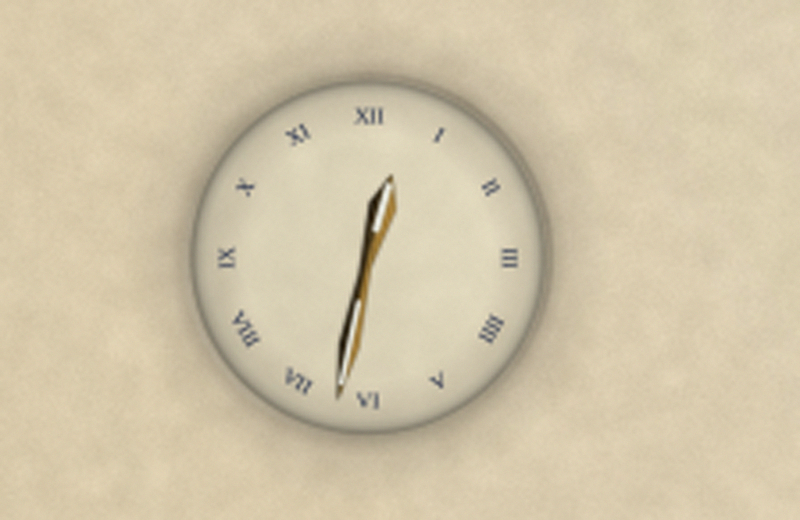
{"hour": 12, "minute": 32}
